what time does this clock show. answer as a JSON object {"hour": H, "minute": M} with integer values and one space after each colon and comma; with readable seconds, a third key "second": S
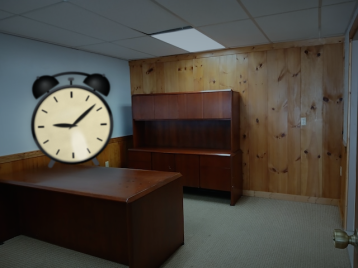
{"hour": 9, "minute": 8}
